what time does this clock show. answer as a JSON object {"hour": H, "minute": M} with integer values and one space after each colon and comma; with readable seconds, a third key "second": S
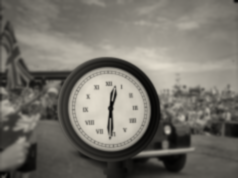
{"hour": 12, "minute": 31}
